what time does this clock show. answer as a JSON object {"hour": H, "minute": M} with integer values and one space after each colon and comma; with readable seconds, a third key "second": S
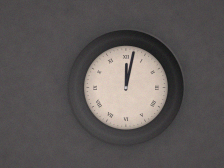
{"hour": 12, "minute": 2}
